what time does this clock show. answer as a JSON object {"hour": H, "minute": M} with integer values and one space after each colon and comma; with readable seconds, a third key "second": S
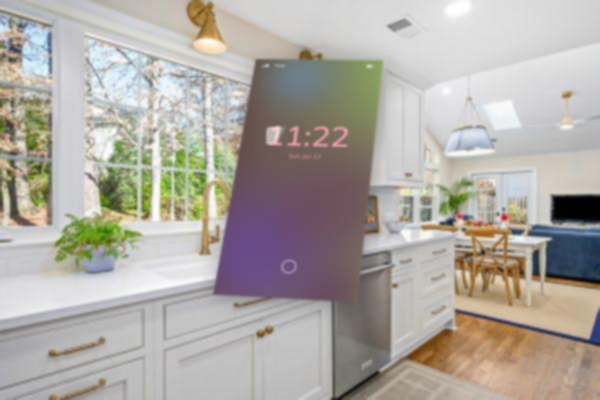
{"hour": 11, "minute": 22}
